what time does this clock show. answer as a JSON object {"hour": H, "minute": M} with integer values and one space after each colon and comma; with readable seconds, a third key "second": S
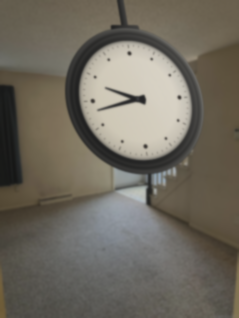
{"hour": 9, "minute": 43}
